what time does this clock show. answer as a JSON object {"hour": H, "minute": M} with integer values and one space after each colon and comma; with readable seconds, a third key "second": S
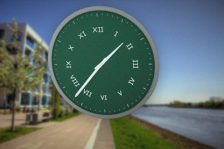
{"hour": 1, "minute": 37}
